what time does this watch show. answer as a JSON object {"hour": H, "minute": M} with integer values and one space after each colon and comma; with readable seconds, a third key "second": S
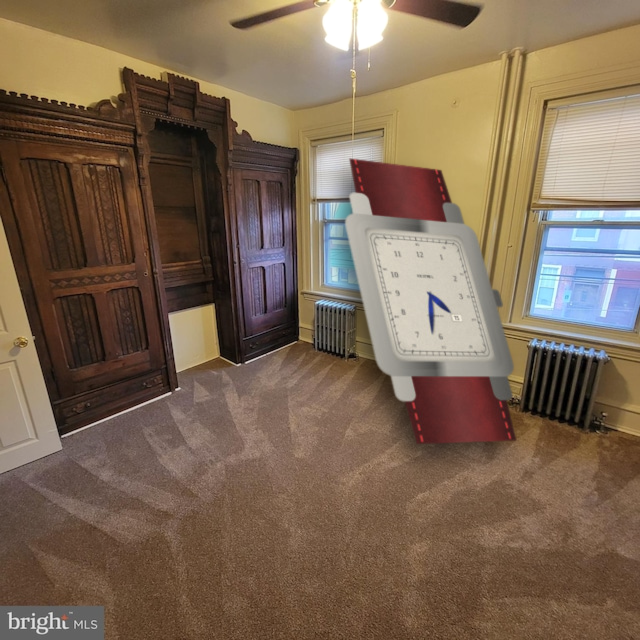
{"hour": 4, "minute": 32}
